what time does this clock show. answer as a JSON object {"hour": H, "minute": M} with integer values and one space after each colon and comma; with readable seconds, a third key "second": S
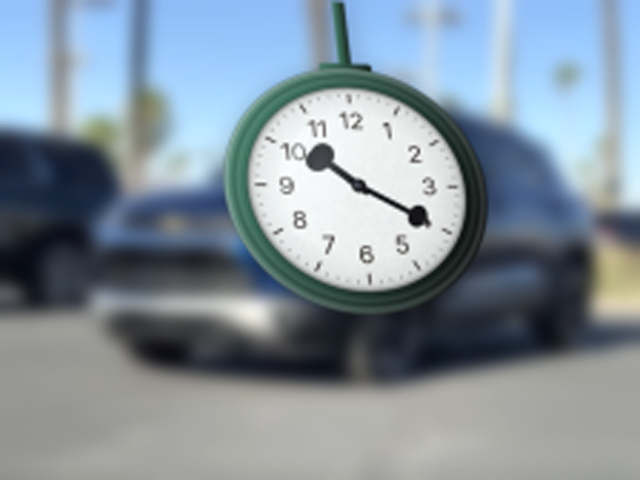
{"hour": 10, "minute": 20}
